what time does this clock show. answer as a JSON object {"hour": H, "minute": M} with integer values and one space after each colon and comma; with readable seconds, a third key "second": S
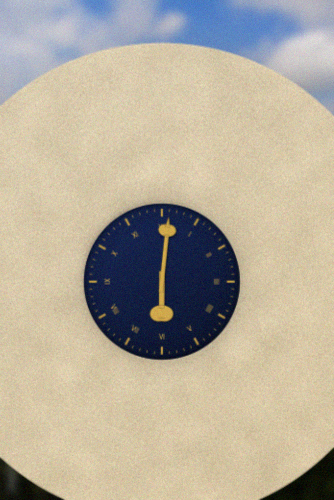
{"hour": 6, "minute": 1}
